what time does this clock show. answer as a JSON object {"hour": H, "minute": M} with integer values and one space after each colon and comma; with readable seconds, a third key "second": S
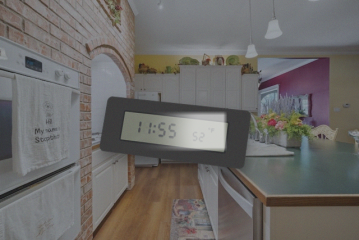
{"hour": 11, "minute": 55}
